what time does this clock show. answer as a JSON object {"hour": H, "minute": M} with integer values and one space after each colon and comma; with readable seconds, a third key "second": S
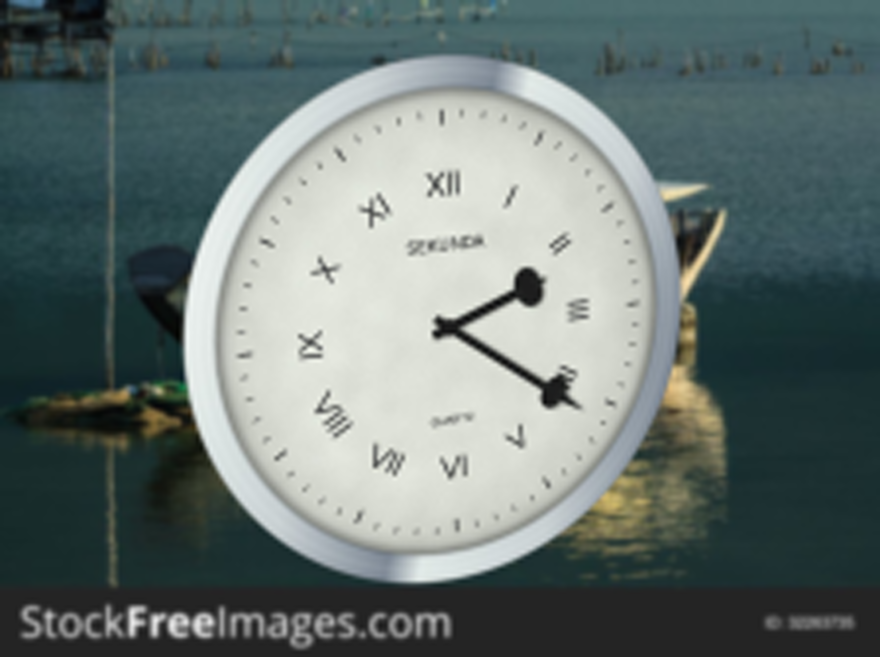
{"hour": 2, "minute": 21}
